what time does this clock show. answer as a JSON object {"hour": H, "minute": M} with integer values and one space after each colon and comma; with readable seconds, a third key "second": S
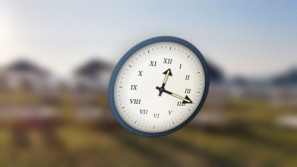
{"hour": 12, "minute": 18}
